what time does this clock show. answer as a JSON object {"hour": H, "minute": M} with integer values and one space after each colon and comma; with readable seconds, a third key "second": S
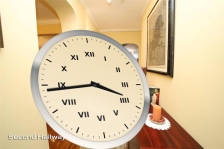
{"hour": 3, "minute": 44}
